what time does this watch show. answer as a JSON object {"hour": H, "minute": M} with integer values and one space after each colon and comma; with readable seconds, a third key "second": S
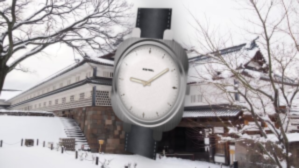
{"hour": 9, "minute": 9}
